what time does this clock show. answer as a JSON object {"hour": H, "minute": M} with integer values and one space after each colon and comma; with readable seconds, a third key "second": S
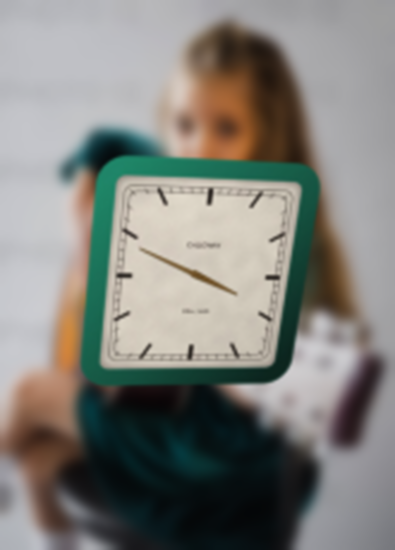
{"hour": 3, "minute": 49}
